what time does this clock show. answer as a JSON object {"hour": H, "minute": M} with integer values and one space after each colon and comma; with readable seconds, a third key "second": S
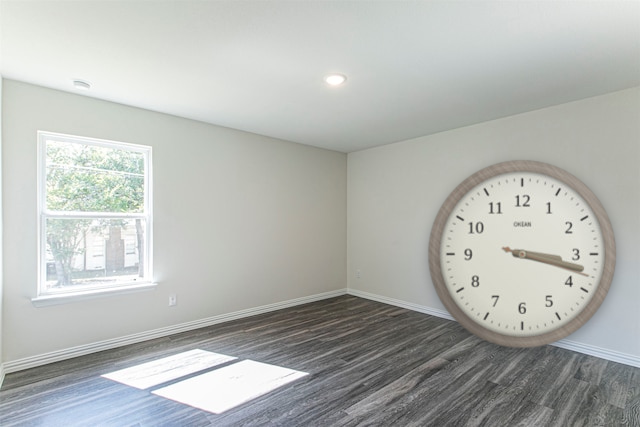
{"hour": 3, "minute": 17, "second": 18}
